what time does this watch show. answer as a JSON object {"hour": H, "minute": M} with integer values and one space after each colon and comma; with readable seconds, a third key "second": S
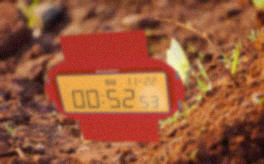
{"hour": 0, "minute": 52, "second": 53}
